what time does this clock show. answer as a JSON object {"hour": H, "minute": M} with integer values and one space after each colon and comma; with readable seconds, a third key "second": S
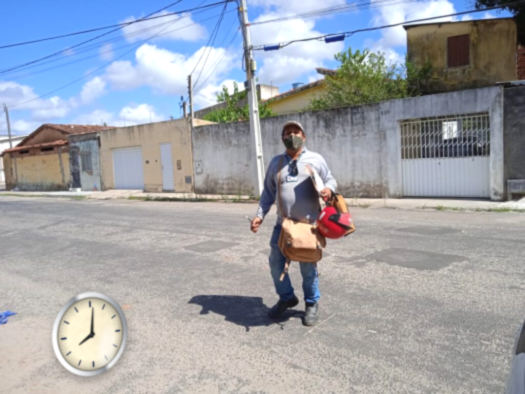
{"hour": 8, "minute": 1}
